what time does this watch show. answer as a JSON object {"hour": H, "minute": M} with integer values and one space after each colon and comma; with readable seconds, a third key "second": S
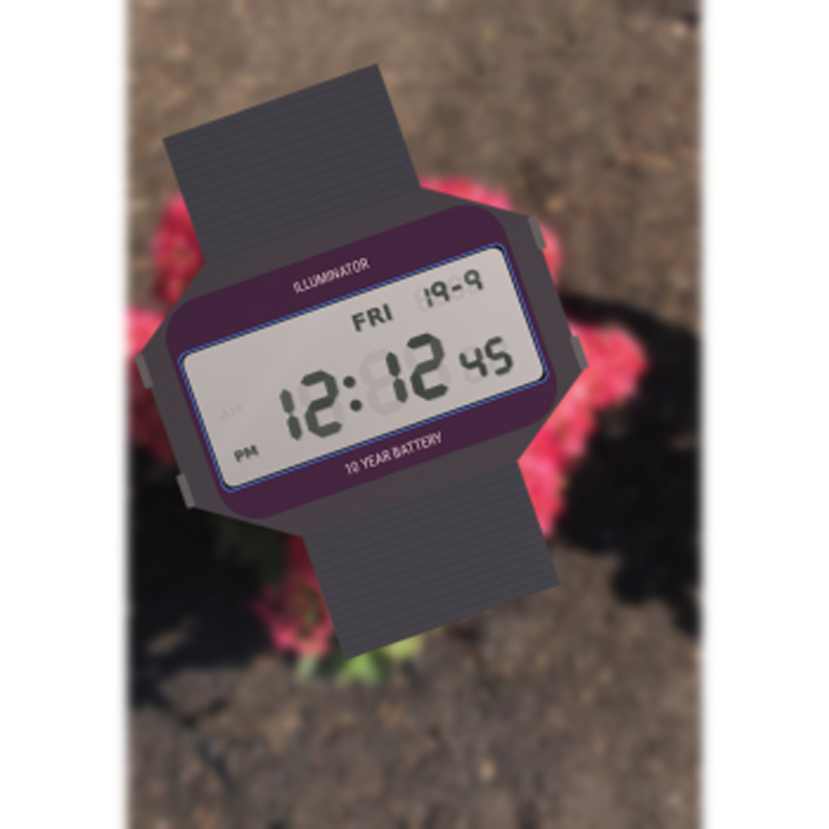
{"hour": 12, "minute": 12, "second": 45}
